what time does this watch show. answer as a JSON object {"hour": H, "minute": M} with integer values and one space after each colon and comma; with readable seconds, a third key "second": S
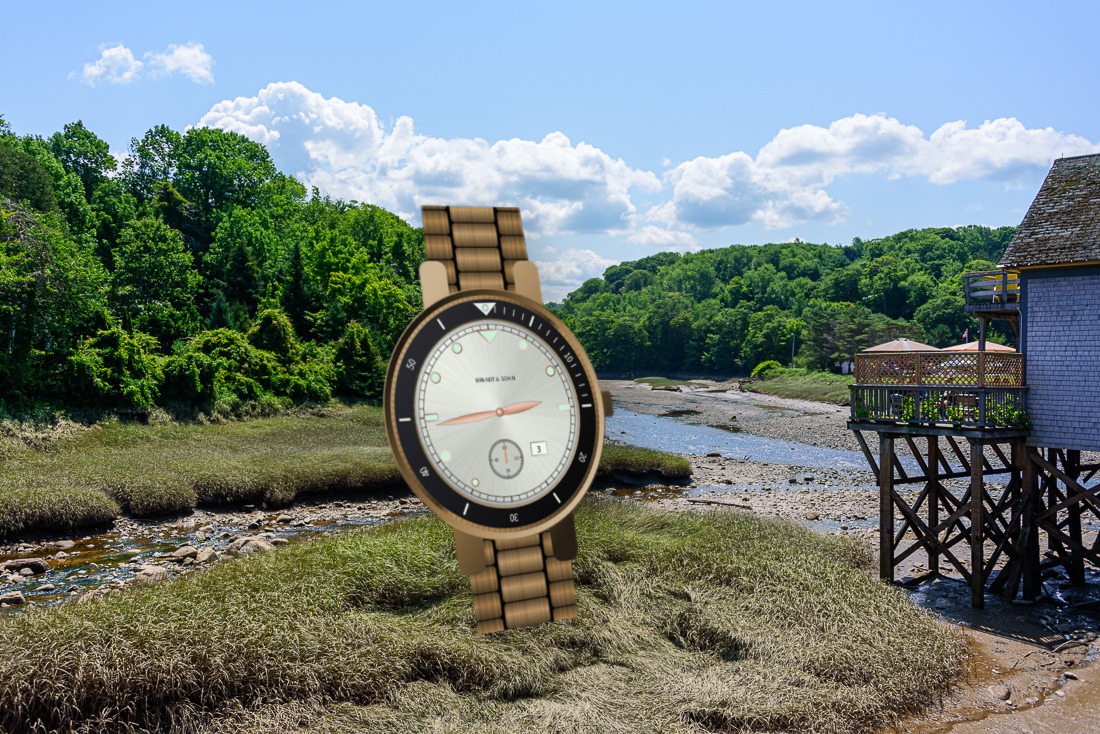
{"hour": 2, "minute": 44}
